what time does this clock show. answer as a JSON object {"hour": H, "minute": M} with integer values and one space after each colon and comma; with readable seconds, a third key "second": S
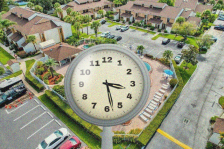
{"hour": 3, "minute": 28}
